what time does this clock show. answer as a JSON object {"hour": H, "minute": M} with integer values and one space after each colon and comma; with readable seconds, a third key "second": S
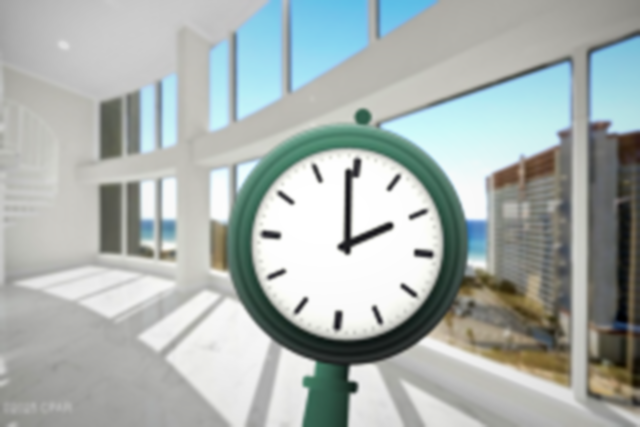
{"hour": 1, "minute": 59}
